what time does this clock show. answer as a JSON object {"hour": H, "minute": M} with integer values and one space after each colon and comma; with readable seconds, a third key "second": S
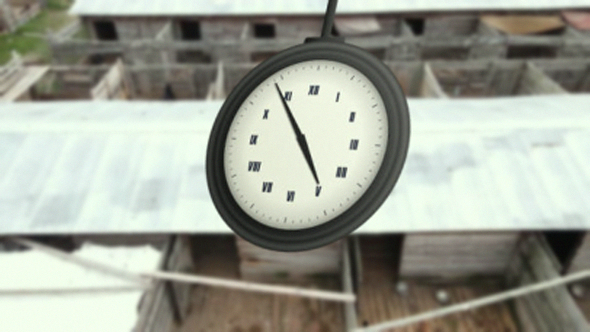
{"hour": 4, "minute": 54}
